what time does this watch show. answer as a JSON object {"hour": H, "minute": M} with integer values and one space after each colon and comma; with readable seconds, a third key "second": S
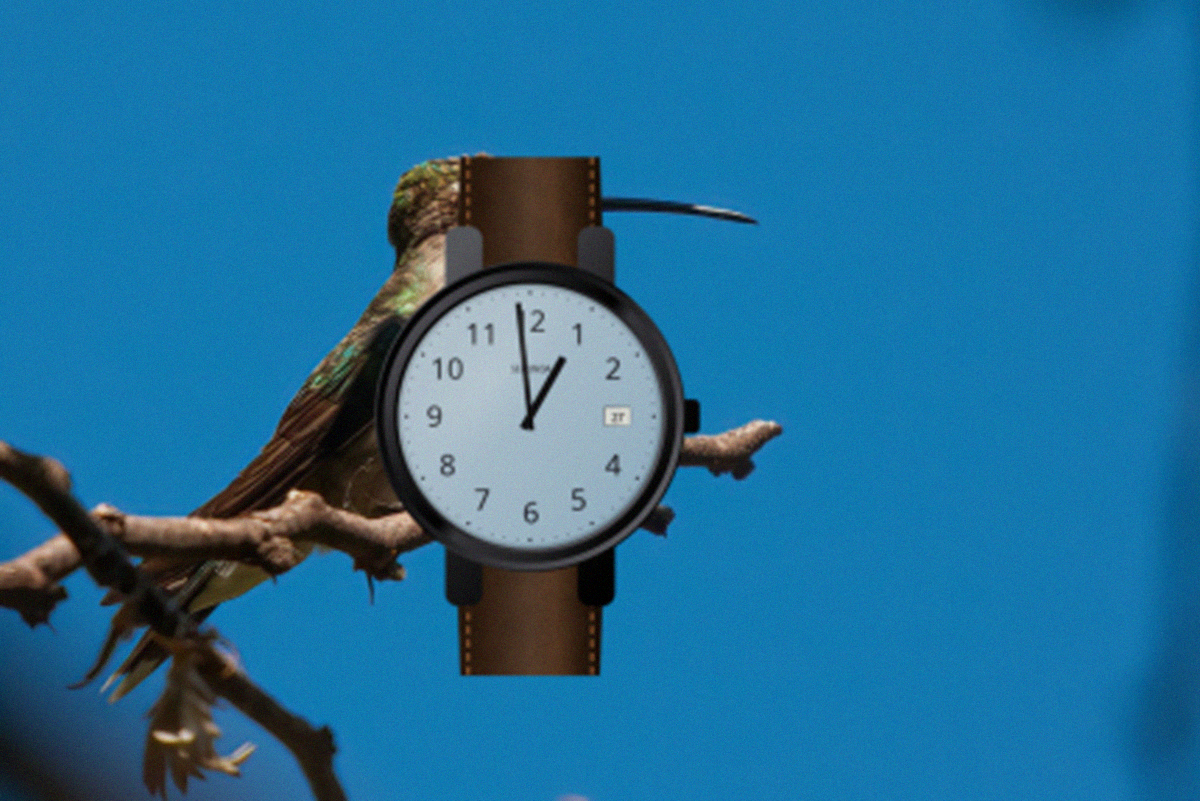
{"hour": 12, "minute": 59}
